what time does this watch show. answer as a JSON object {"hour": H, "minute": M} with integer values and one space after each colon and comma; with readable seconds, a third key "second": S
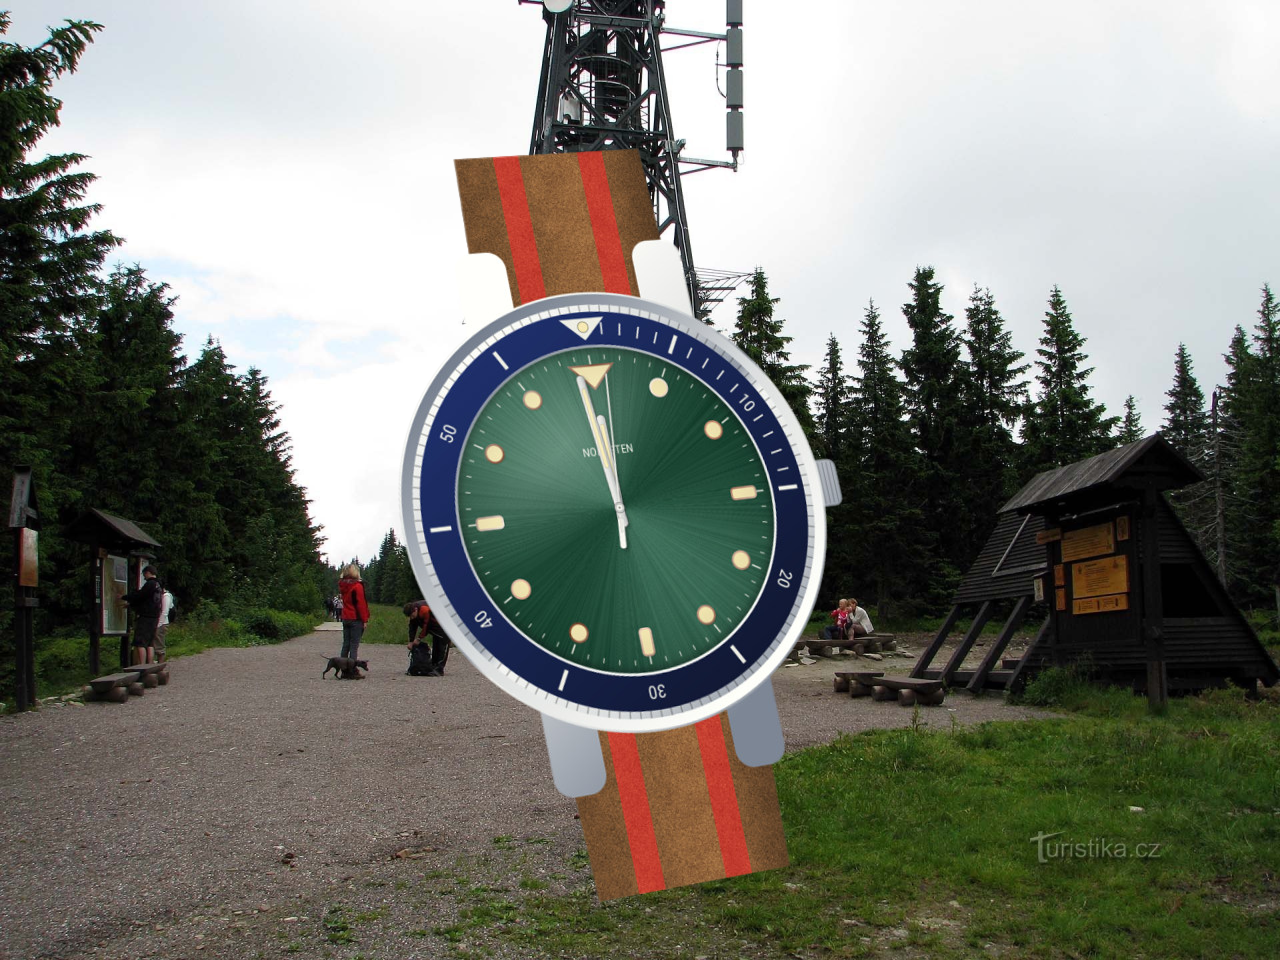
{"hour": 11, "minute": 59, "second": 1}
